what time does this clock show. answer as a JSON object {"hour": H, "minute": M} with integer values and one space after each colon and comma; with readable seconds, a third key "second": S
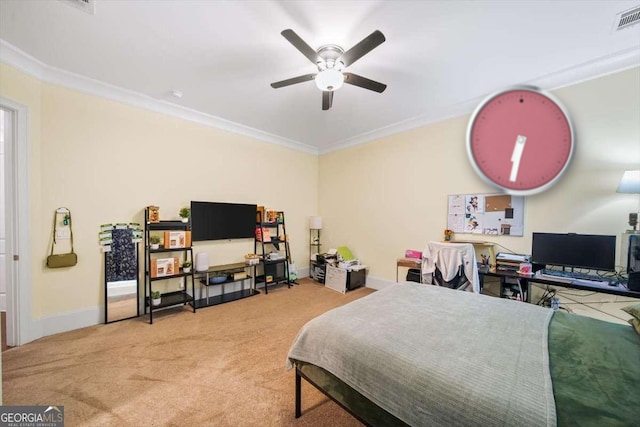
{"hour": 6, "minute": 32}
